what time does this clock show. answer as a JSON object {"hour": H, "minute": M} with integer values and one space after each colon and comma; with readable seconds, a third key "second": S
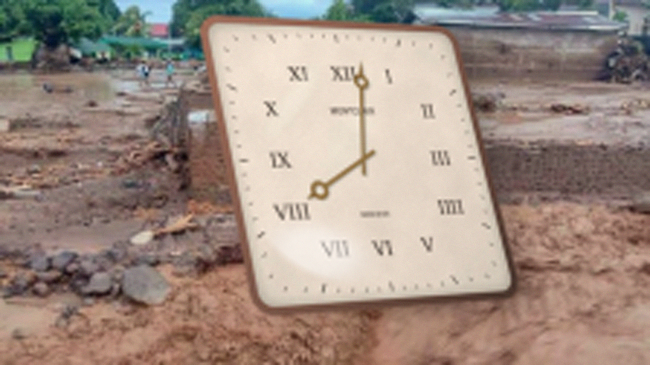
{"hour": 8, "minute": 2}
